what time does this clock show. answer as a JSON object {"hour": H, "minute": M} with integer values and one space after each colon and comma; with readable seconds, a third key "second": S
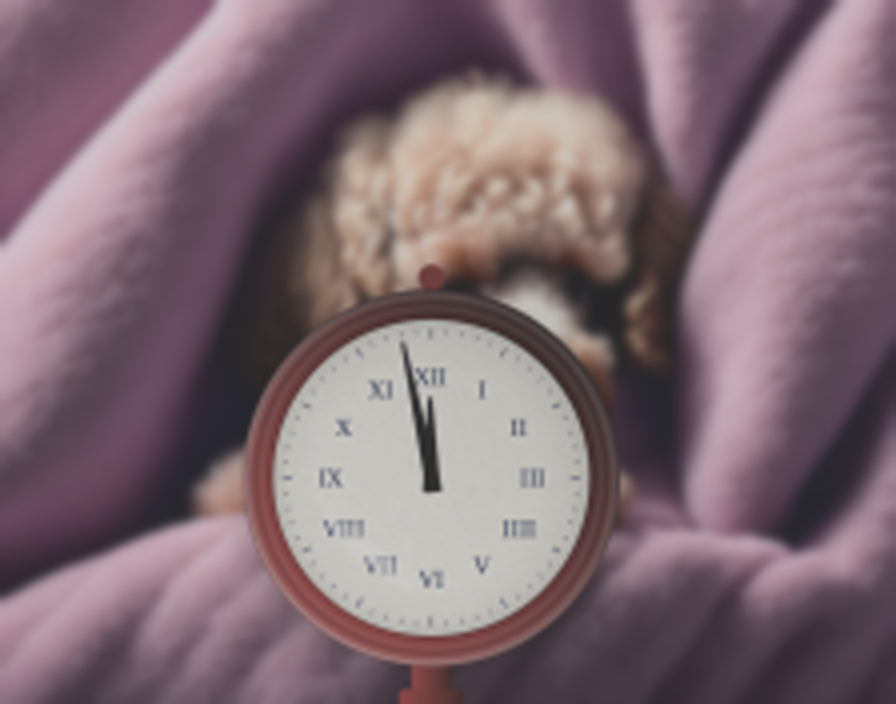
{"hour": 11, "minute": 58}
